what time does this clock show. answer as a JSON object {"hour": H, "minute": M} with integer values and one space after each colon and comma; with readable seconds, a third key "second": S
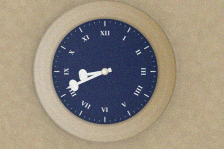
{"hour": 8, "minute": 41}
